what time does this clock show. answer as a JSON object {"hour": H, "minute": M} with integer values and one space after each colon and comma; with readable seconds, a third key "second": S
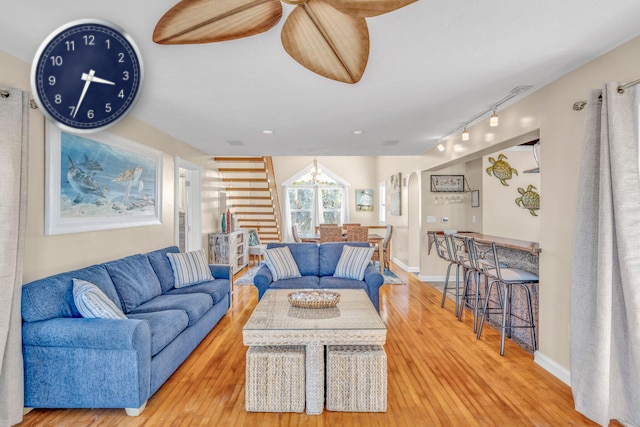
{"hour": 3, "minute": 34}
